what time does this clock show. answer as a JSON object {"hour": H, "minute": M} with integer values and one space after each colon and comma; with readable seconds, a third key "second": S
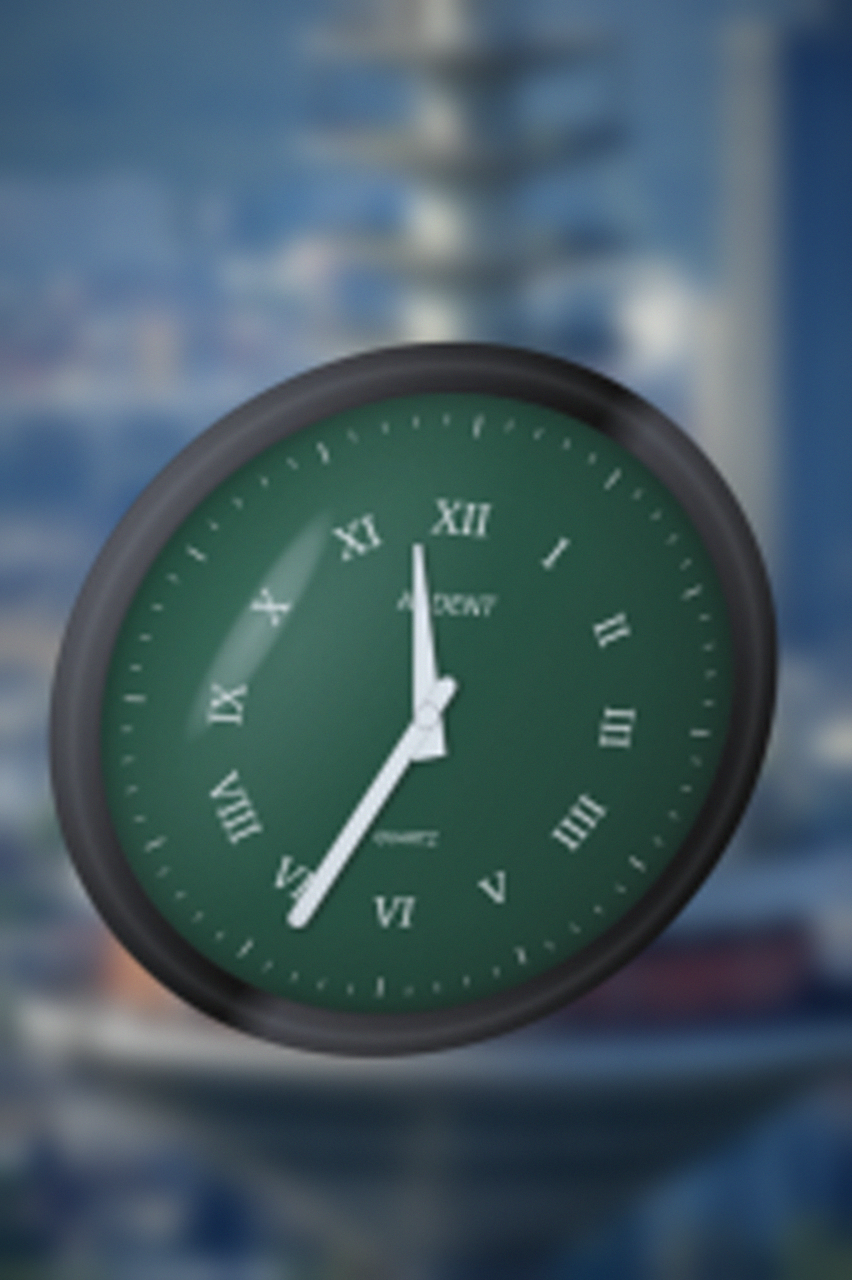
{"hour": 11, "minute": 34}
